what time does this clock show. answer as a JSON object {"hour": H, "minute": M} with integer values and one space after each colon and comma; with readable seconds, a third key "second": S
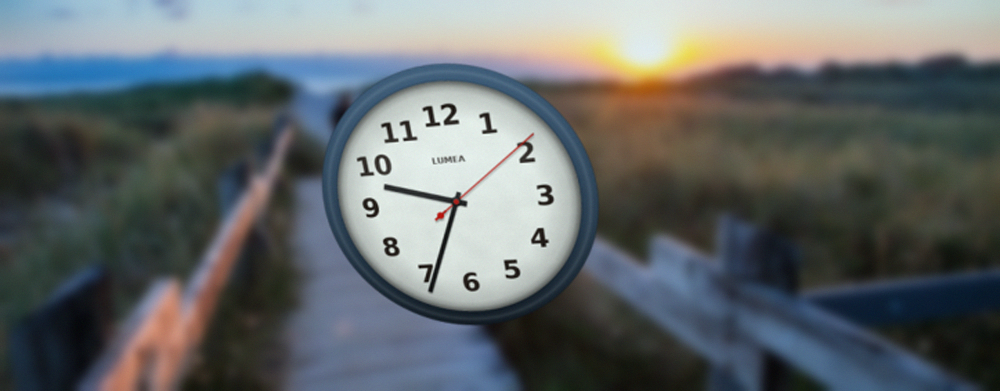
{"hour": 9, "minute": 34, "second": 9}
